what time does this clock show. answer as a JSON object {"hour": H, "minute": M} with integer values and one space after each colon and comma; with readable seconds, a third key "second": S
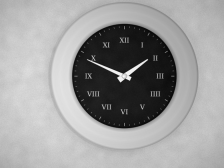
{"hour": 1, "minute": 49}
